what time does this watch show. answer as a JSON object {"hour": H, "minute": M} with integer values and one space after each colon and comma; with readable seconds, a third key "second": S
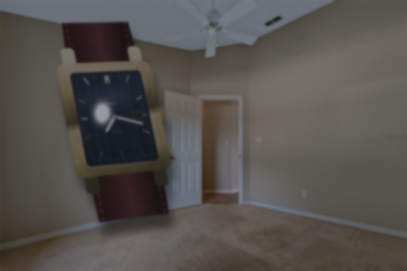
{"hour": 7, "minute": 18}
